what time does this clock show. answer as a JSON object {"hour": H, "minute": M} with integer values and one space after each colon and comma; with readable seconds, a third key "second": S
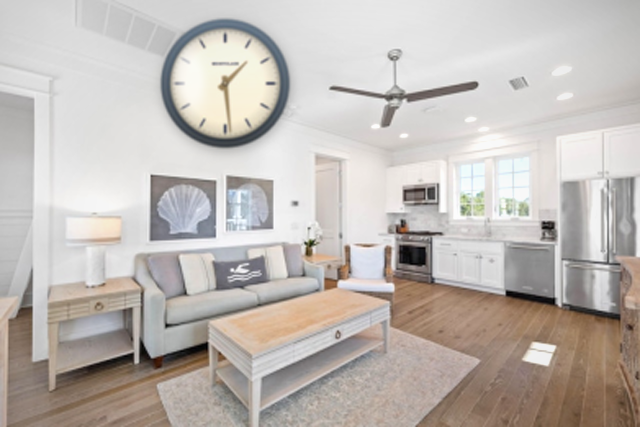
{"hour": 1, "minute": 29}
